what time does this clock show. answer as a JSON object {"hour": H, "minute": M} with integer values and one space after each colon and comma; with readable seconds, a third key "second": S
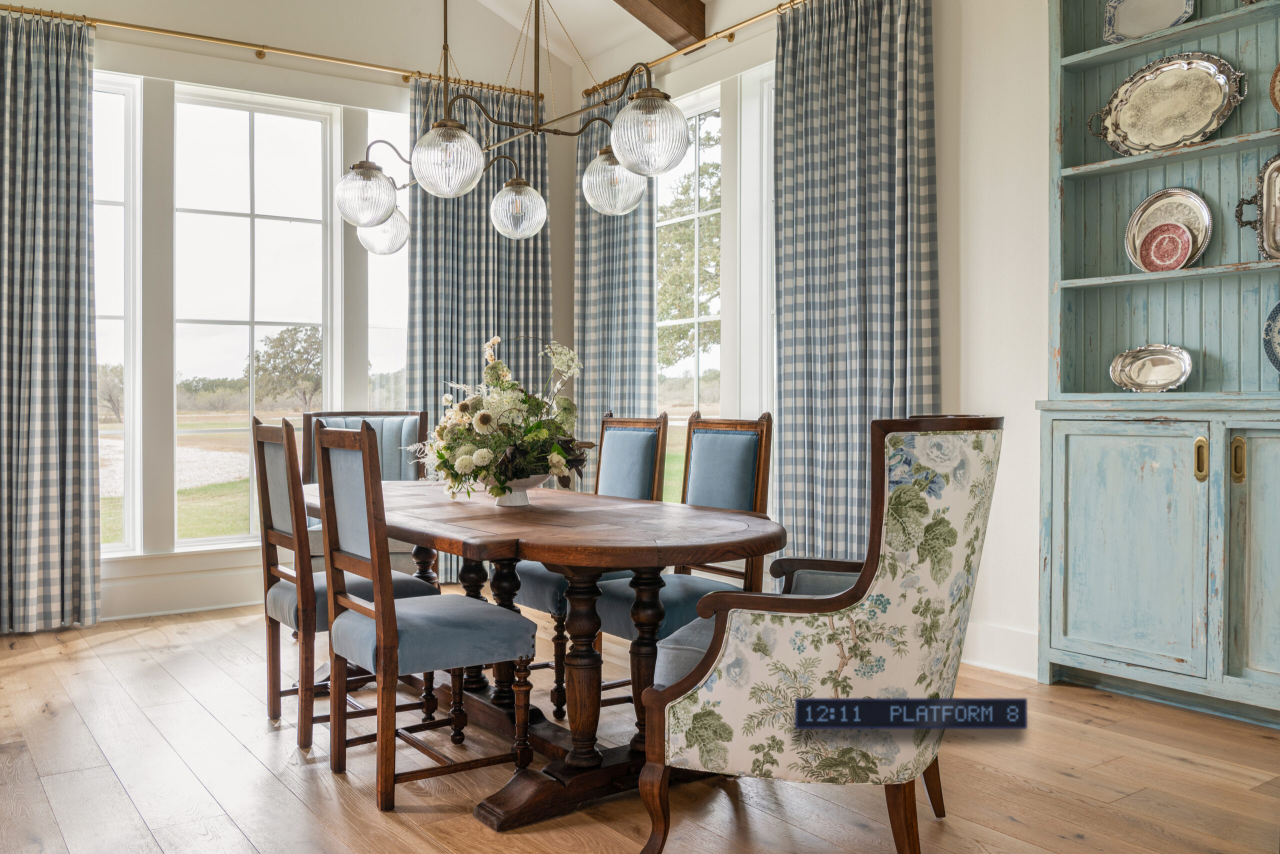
{"hour": 12, "minute": 11}
